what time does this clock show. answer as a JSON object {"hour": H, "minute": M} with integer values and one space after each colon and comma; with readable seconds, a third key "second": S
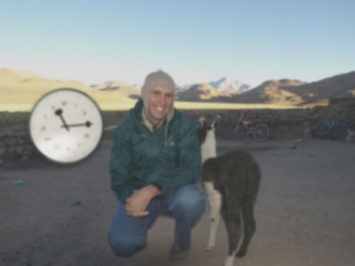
{"hour": 11, "minute": 15}
